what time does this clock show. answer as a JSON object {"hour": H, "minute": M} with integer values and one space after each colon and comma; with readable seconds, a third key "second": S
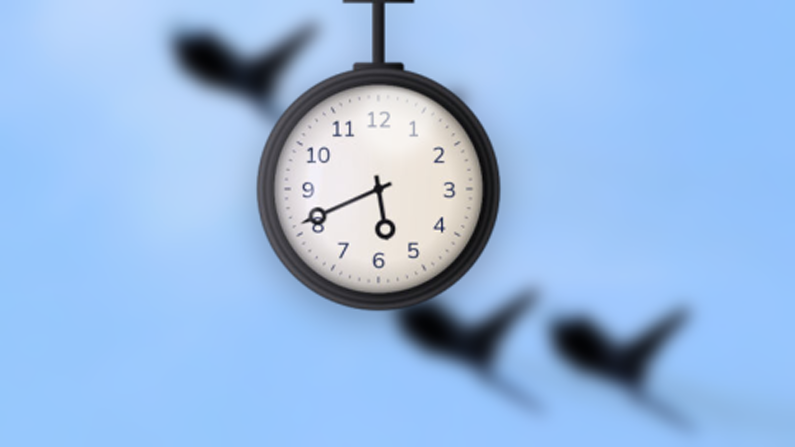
{"hour": 5, "minute": 41}
